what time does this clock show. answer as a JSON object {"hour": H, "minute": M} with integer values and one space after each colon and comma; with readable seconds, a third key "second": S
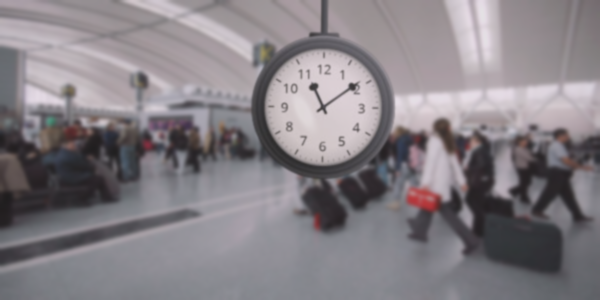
{"hour": 11, "minute": 9}
